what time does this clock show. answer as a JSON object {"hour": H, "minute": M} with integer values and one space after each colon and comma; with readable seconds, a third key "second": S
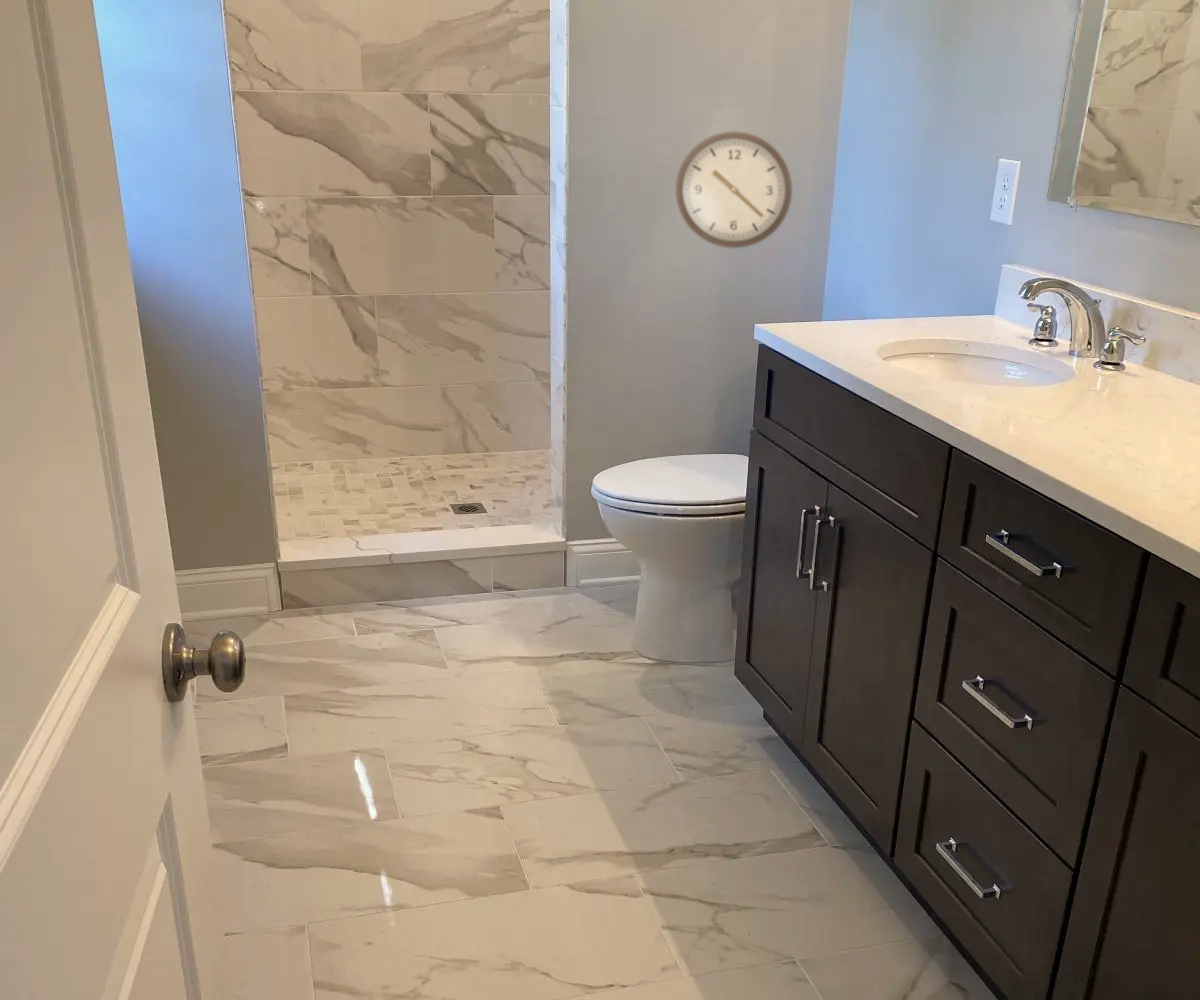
{"hour": 10, "minute": 22}
